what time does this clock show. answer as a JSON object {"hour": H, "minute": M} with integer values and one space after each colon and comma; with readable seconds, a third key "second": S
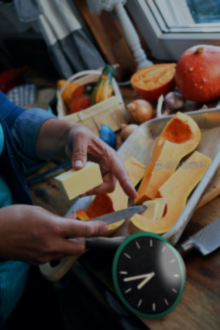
{"hour": 7, "minute": 43}
